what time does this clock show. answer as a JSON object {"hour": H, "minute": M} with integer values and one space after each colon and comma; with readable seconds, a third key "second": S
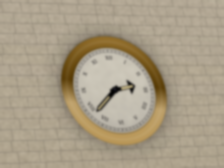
{"hour": 2, "minute": 38}
